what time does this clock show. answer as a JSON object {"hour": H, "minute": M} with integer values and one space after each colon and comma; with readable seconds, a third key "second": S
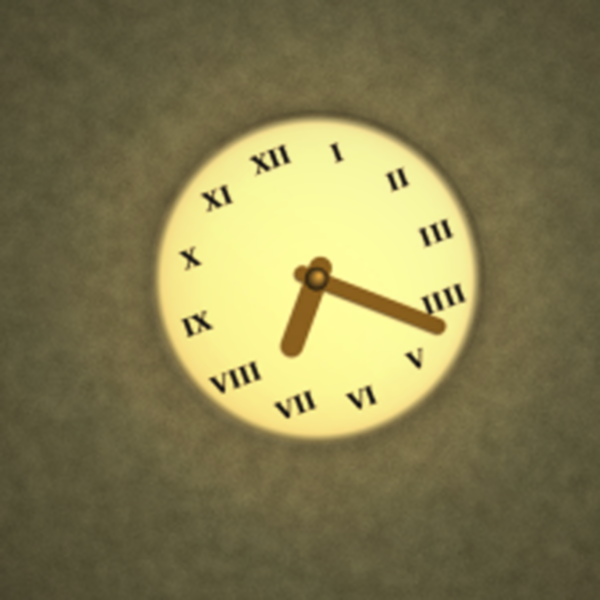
{"hour": 7, "minute": 22}
